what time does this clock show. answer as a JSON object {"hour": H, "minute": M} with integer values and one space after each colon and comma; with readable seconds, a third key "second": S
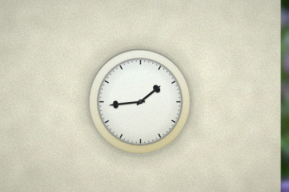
{"hour": 1, "minute": 44}
